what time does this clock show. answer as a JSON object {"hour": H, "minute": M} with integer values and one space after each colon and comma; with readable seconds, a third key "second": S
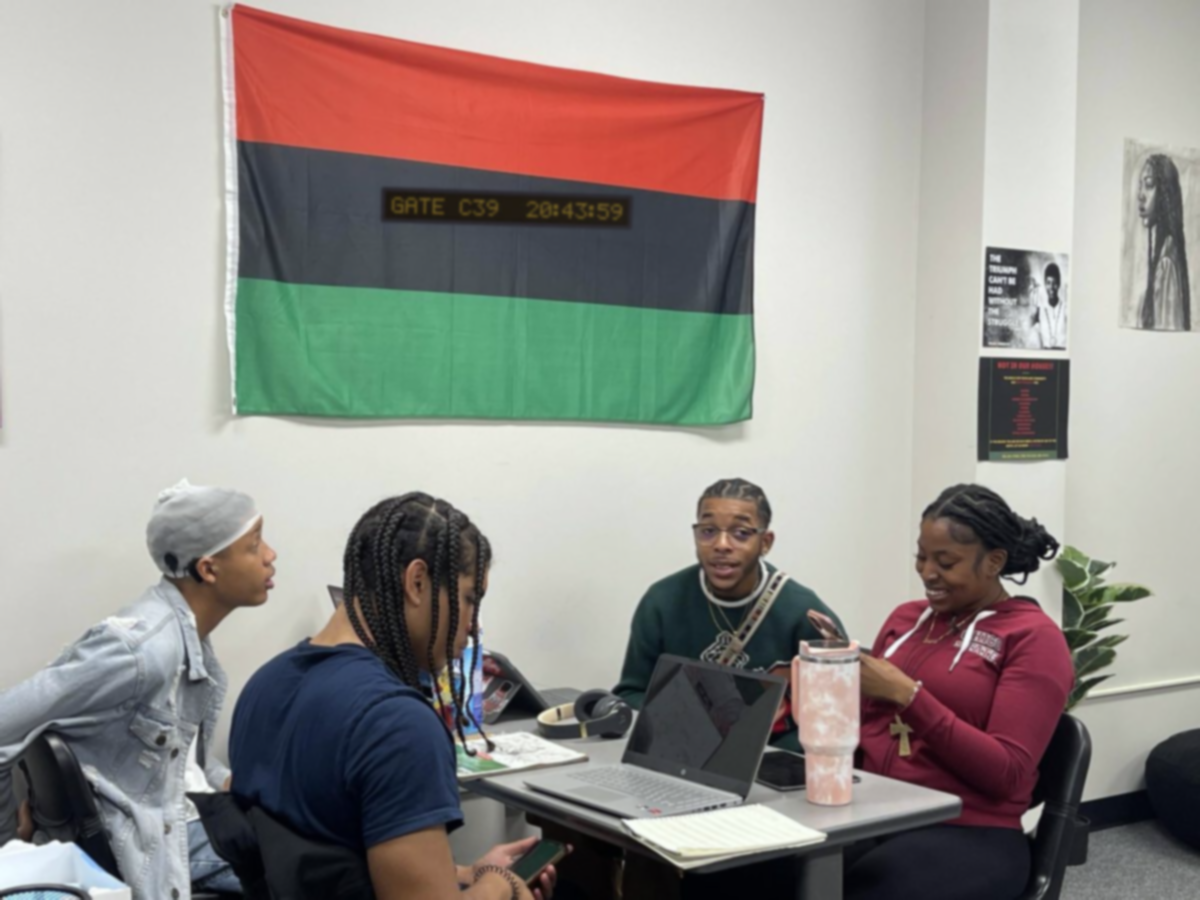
{"hour": 20, "minute": 43, "second": 59}
